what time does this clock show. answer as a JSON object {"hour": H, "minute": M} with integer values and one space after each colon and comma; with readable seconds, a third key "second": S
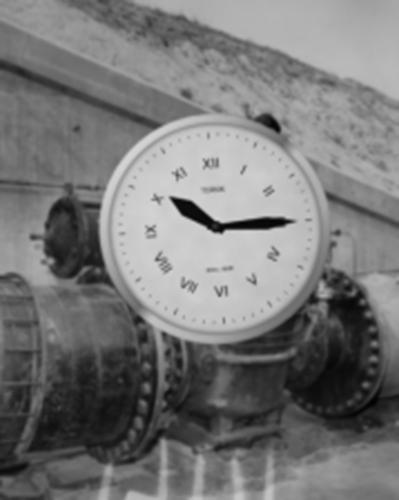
{"hour": 10, "minute": 15}
